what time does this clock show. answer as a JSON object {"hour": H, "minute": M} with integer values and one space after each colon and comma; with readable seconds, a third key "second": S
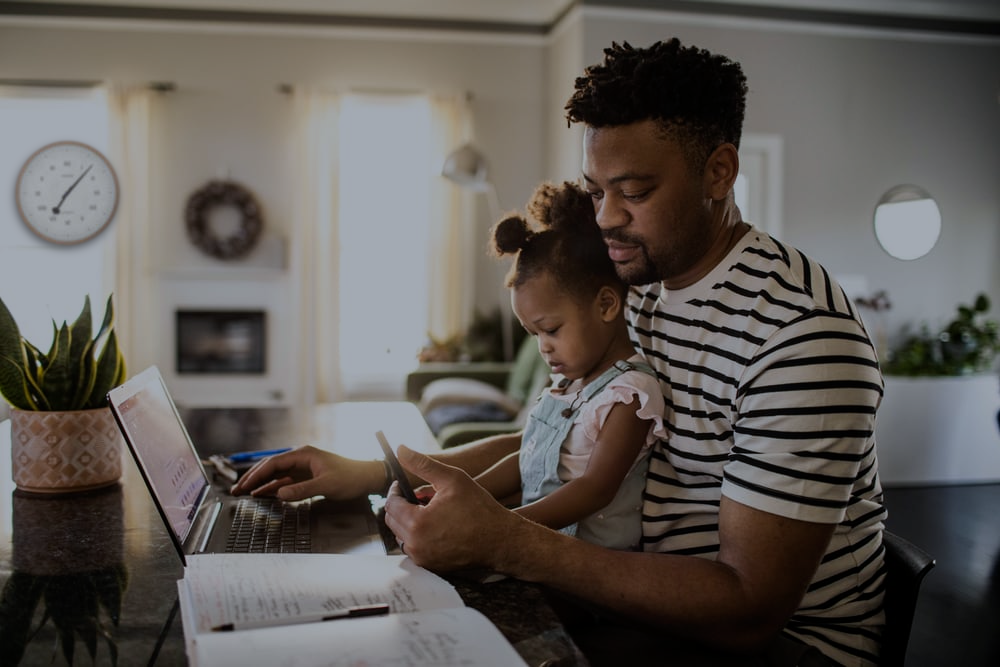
{"hour": 7, "minute": 7}
